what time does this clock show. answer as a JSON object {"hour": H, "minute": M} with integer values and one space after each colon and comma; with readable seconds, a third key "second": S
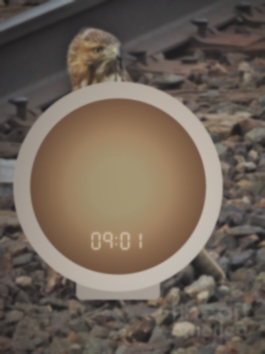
{"hour": 9, "minute": 1}
